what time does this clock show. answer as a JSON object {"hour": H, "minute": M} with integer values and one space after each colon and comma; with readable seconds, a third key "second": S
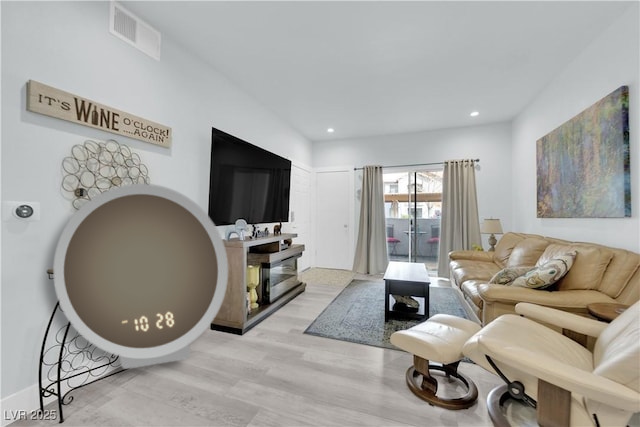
{"hour": 10, "minute": 28}
